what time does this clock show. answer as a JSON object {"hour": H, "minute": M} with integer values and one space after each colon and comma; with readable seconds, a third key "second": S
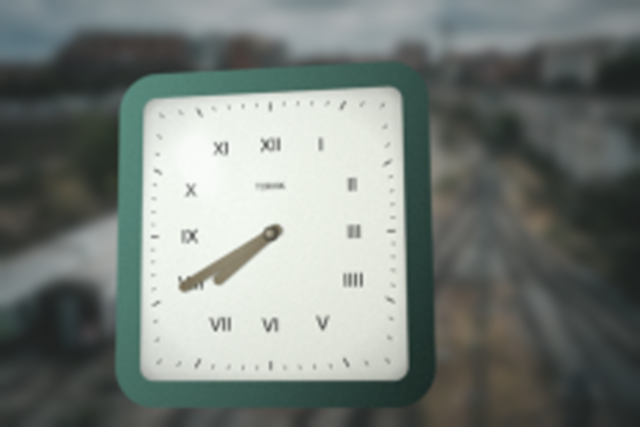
{"hour": 7, "minute": 40}
